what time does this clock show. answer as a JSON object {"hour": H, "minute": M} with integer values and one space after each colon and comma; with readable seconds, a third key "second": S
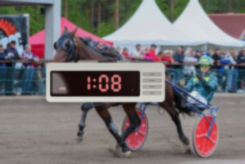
{"hour": 1, "minute": 8}
